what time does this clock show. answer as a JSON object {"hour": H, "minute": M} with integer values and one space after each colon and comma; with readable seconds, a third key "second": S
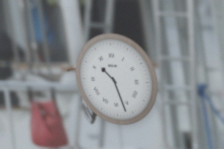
{"hour": 10, "minute": 27}
